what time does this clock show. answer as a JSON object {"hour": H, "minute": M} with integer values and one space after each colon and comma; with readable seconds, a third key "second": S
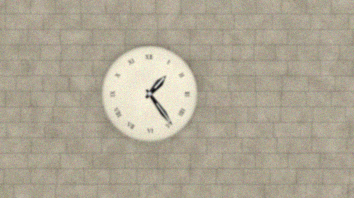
{"hour": 1, "minute": 24}
